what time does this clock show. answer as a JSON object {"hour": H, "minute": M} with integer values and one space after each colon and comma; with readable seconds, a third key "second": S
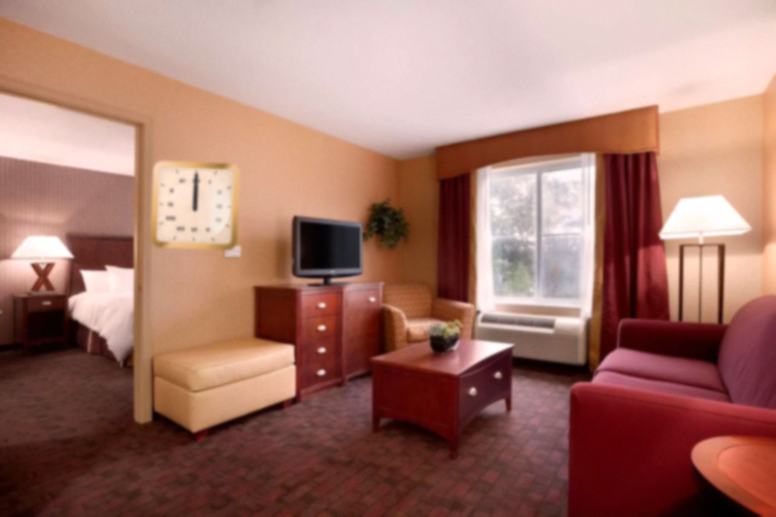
{"hour": 12, "minute": 0}
